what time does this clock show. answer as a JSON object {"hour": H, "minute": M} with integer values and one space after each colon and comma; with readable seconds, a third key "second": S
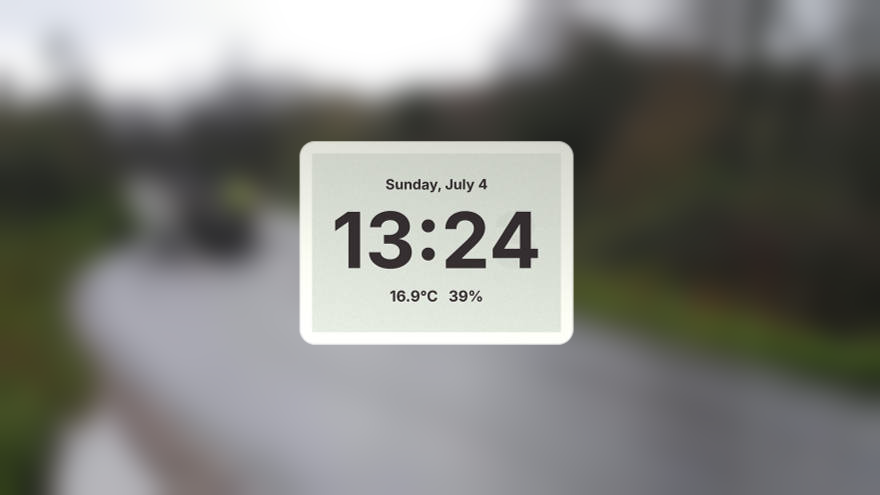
{"hour": 13, "minute": 24}
